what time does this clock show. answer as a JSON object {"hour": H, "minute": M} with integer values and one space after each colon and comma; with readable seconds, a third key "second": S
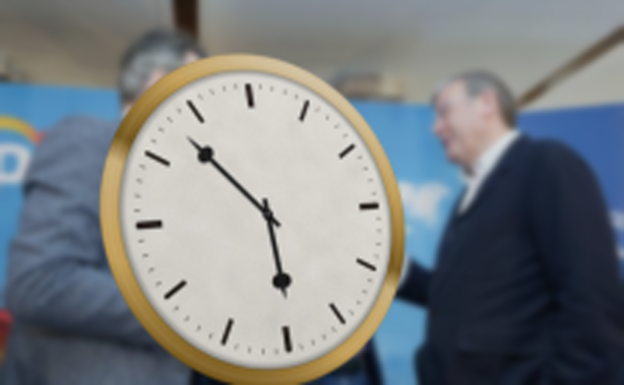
{"hour": 5, "minute": 53}
